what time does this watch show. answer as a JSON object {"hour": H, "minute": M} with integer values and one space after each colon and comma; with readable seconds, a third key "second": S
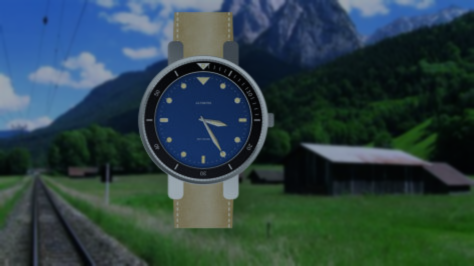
{"hour": 3, "minute": 25}
